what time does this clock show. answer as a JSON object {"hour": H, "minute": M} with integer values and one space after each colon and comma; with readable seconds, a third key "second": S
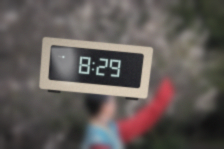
{"hour": 8, "minute": 29}
